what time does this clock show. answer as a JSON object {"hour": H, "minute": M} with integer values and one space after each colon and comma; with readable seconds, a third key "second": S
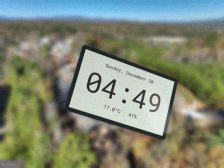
{"hour": 4, "minute": 49}
